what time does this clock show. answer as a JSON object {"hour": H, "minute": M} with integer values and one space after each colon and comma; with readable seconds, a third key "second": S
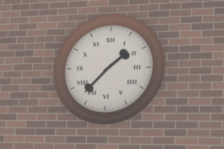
{"hour": 1, "minute": 37}
